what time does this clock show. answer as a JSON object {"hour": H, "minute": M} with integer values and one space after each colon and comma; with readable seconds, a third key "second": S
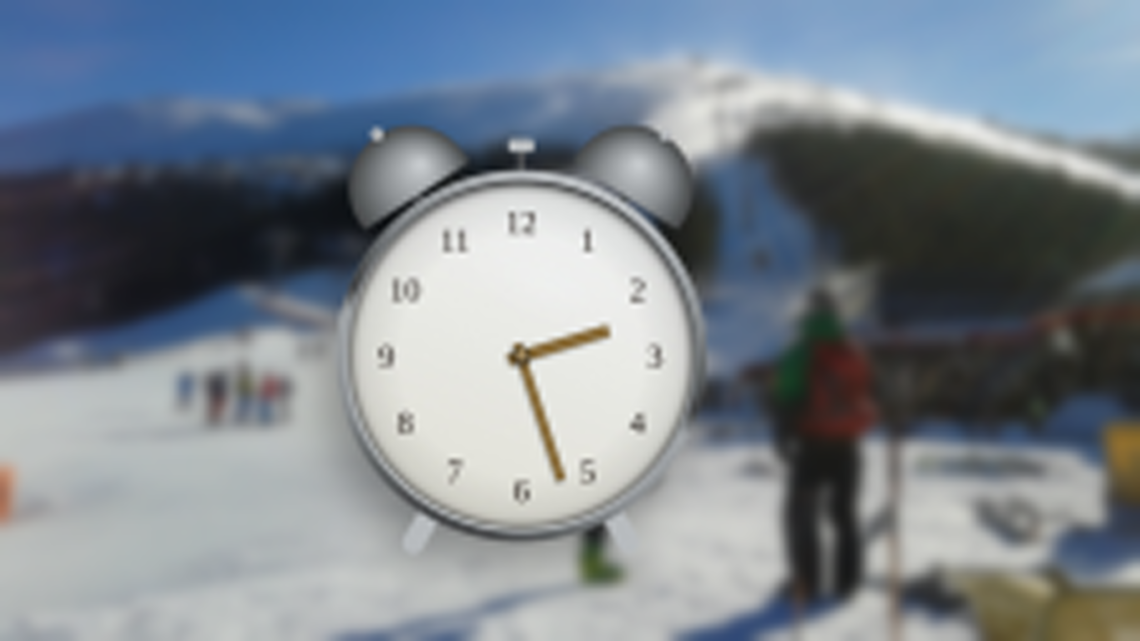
{"hour": 2, "minute": 27}
